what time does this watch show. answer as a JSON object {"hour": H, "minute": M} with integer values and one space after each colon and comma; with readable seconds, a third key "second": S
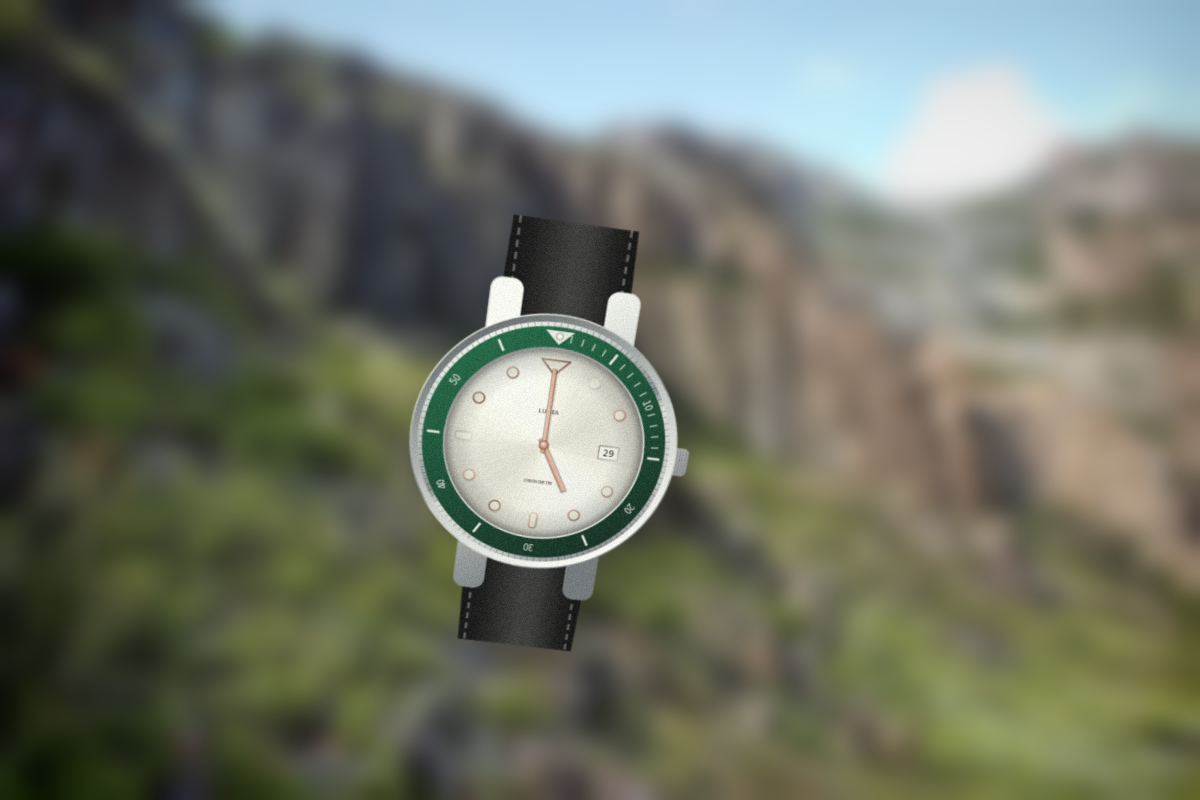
{"hour": 5, "minute": 0}
